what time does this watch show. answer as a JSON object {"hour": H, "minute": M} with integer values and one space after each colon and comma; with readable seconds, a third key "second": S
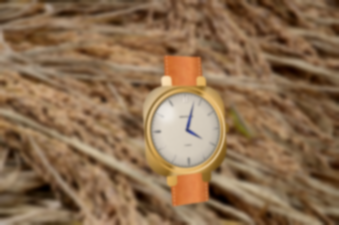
{"hour": 4, "minute": 3}
